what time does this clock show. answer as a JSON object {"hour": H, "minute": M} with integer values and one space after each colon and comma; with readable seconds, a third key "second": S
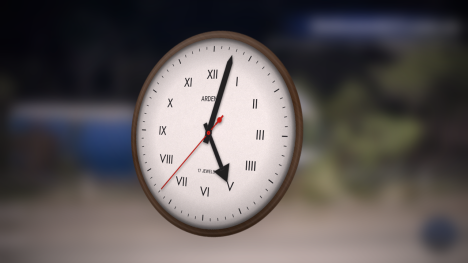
{"hour": 5, "minute": 2, "second": 37}
